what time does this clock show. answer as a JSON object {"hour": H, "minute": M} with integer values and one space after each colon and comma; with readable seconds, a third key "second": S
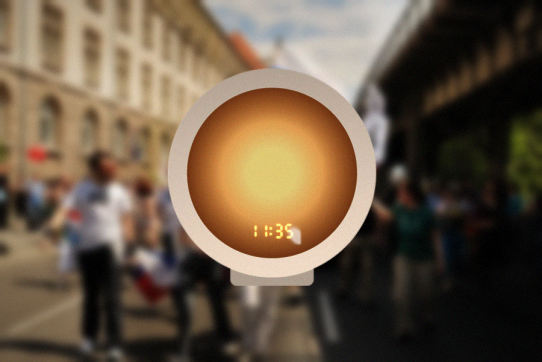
{"hour": 11, "minute": 35}
